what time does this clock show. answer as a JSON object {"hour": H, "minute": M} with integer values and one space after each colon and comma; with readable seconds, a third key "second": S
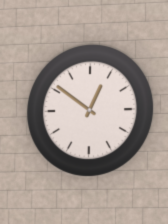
{"hour": 12, "minute": 51}
